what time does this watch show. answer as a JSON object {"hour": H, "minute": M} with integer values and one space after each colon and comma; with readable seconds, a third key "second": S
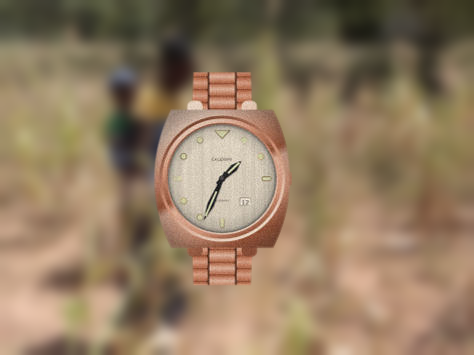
{"hour": 1, "minute": 34}
